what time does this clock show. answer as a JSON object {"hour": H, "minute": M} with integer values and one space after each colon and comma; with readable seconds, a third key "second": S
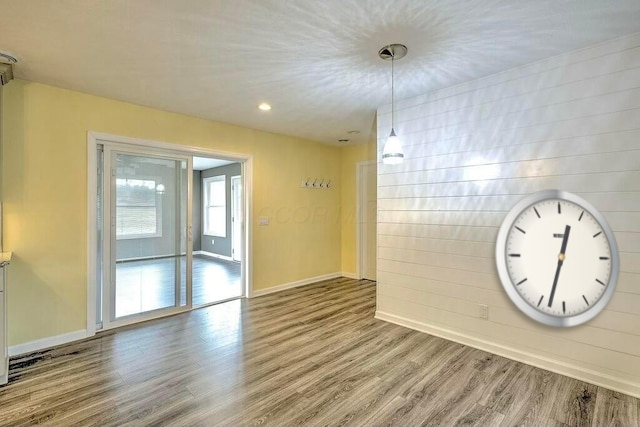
{"hour": 12, "minute": 33}
